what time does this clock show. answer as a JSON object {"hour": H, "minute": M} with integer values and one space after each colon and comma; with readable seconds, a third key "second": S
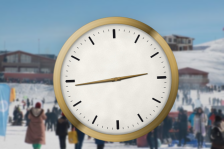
{"hour": 2, "minute": 44}
